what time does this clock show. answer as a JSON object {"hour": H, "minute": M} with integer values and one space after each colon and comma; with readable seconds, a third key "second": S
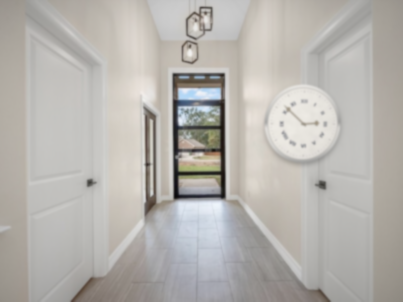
{"hour": 2, "minute": 52}
